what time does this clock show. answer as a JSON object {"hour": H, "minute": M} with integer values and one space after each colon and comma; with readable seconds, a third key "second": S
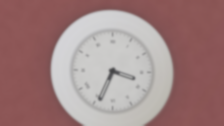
{"hour": 3, "minute": 34}
